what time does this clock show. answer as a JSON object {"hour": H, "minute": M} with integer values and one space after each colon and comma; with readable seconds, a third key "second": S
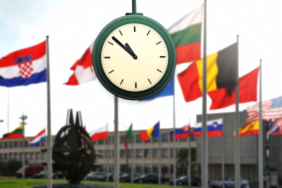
{"hour": 10, "minute": 52}
